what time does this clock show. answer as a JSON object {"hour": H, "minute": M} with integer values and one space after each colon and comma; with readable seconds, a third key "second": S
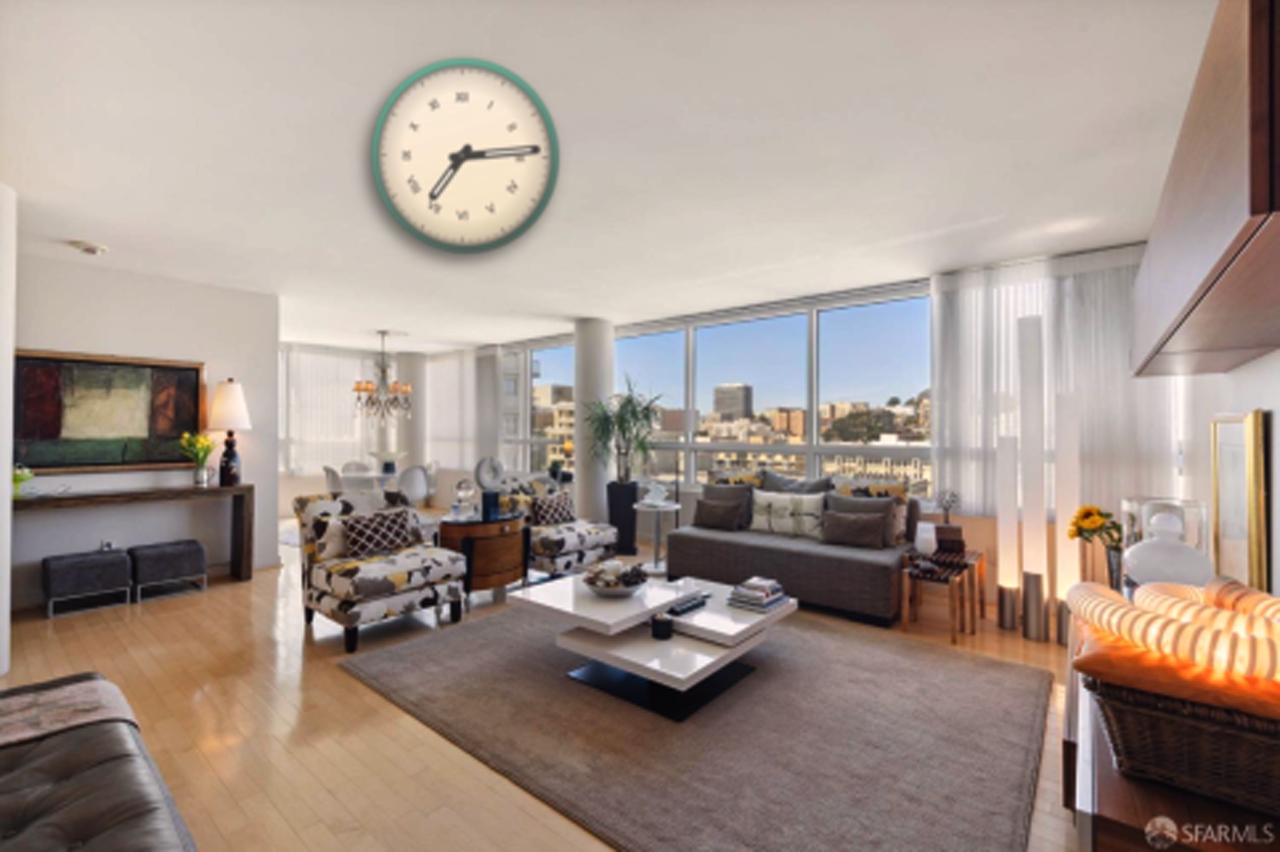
{"hour": 7, "minute": 14}
